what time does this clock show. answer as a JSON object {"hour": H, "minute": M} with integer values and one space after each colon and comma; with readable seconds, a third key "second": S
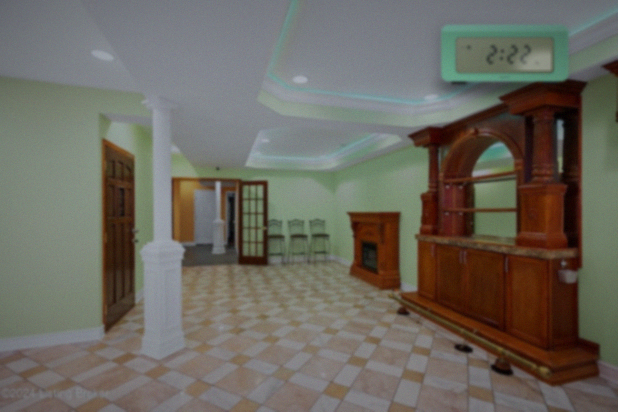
{"hour": 2, "minute": 22}
